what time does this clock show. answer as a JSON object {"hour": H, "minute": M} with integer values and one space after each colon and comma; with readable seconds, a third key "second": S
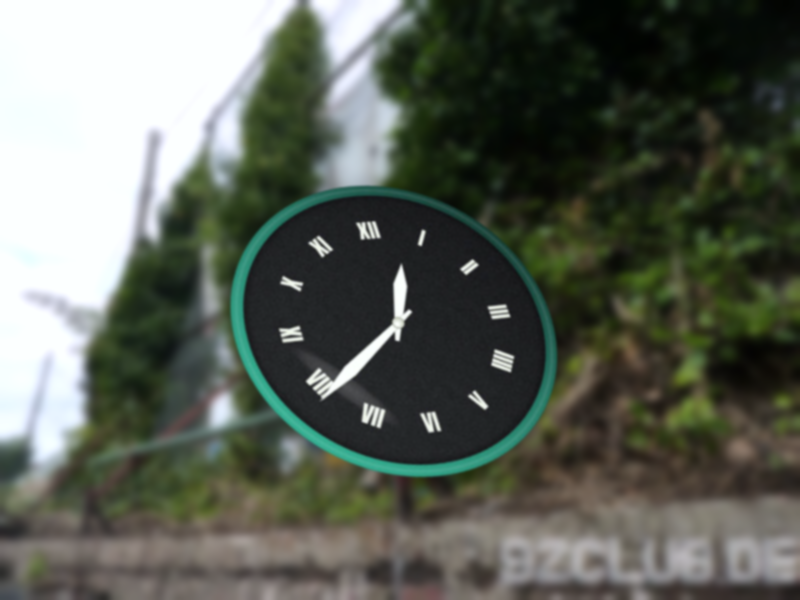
{"hour": 12, "minute": 39}
